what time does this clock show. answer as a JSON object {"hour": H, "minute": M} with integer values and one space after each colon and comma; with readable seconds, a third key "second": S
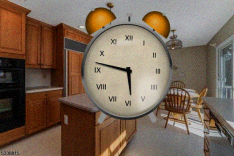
{"hour": 5, "minute": 47}
